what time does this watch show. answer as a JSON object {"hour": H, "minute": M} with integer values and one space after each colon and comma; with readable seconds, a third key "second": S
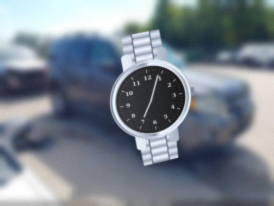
{"hour": 7, "minute": 4}
